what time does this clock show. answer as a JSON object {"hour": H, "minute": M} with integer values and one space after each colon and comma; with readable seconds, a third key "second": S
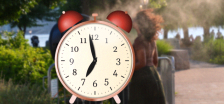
{"hour": 6, "minute": 58}
